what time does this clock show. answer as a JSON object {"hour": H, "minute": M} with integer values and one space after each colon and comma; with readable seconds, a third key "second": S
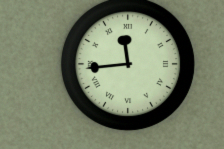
{"hour": 11, "minute": 44}
